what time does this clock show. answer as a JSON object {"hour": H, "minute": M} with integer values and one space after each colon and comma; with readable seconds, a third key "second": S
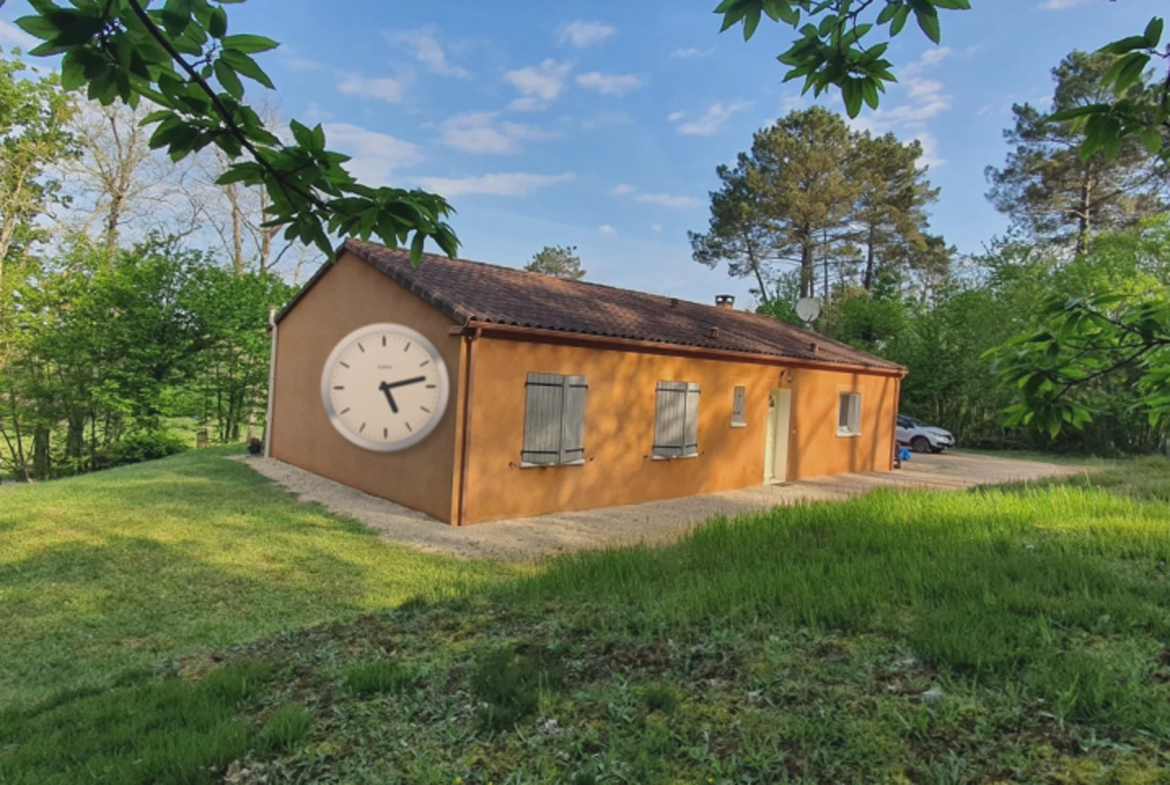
{"hour": 5, "minute": 13}
